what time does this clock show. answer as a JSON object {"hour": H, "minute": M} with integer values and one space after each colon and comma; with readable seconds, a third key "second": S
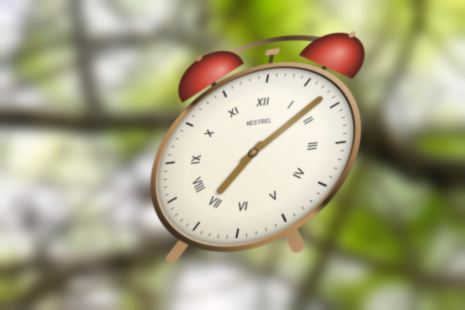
{"hour": 7, "minute": 8}
